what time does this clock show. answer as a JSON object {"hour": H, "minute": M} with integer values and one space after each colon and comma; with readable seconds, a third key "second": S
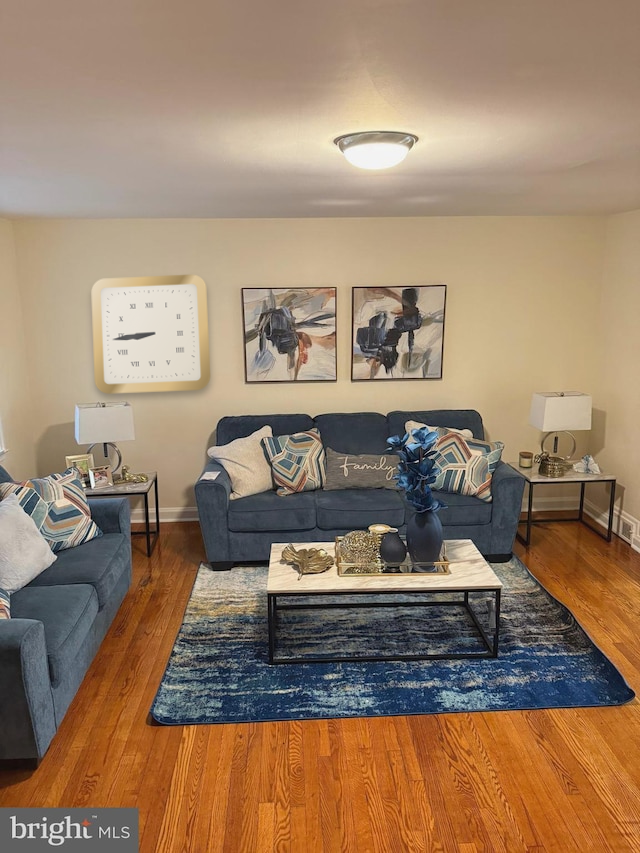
{"hour": 8, "minute": 44}
